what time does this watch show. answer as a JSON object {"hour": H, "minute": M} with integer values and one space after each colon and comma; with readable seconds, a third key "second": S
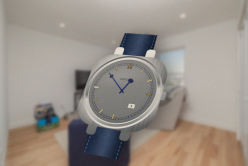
{"hour": 12, "minute": 52}
